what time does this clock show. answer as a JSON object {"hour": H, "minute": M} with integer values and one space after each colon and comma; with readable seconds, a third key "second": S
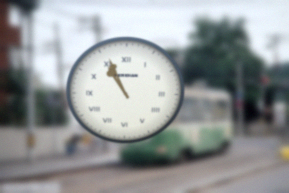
{"hour": 10, "minute": 56}
